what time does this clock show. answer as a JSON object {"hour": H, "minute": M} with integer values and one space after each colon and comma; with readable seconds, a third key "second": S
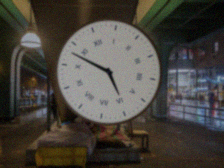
{"hour": 5, "minute": 53}
